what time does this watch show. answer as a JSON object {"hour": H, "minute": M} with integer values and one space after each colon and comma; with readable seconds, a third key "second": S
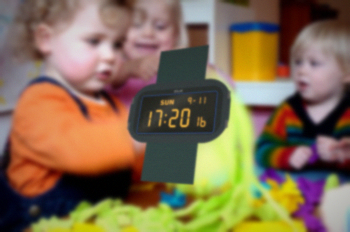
{"hour": 17, "minute": 20}
